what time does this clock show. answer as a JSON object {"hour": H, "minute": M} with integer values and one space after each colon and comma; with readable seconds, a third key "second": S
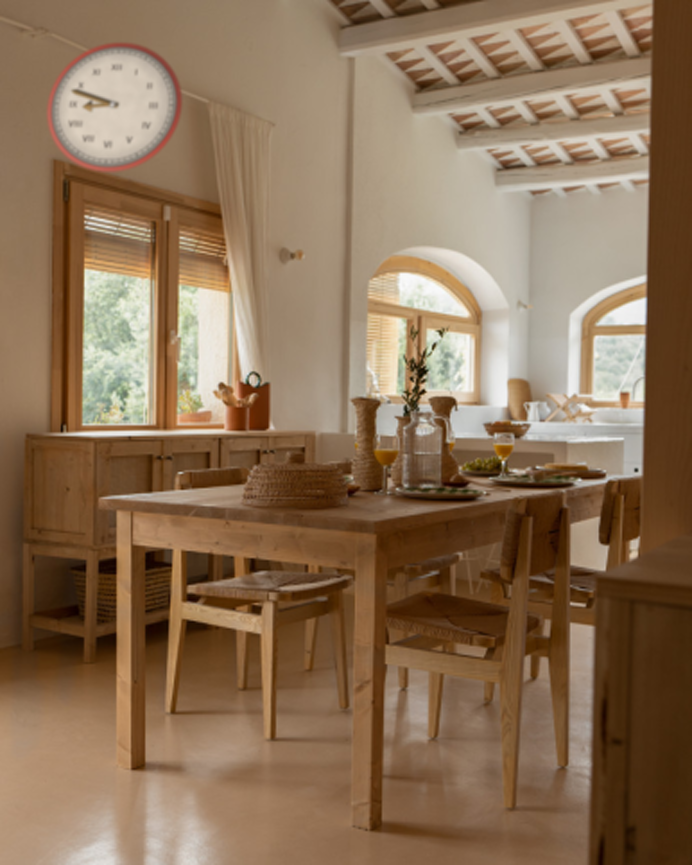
{"hour": 8, "minute": 48}
